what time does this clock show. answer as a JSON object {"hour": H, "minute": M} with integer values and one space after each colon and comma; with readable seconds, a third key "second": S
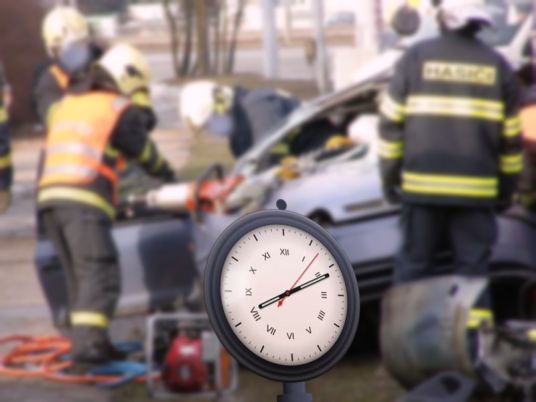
{"hour": 8, "minute": 11, "second": 7}
